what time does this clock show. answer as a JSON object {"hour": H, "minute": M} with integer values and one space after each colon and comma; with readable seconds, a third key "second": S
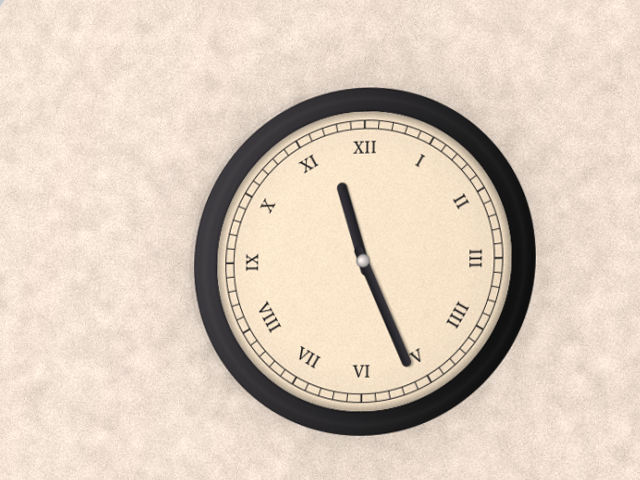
{"hour": 11, "minute": 26}
